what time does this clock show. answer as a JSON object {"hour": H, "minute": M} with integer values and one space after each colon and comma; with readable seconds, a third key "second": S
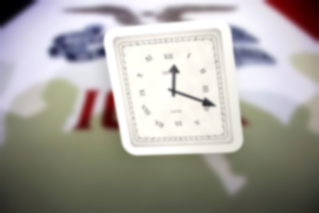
{"hour": 12, "minute": 19}
